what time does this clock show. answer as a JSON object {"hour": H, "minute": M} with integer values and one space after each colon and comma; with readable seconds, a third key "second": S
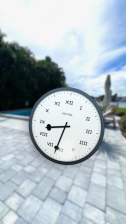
{"hour": 8, "minute": 32}
